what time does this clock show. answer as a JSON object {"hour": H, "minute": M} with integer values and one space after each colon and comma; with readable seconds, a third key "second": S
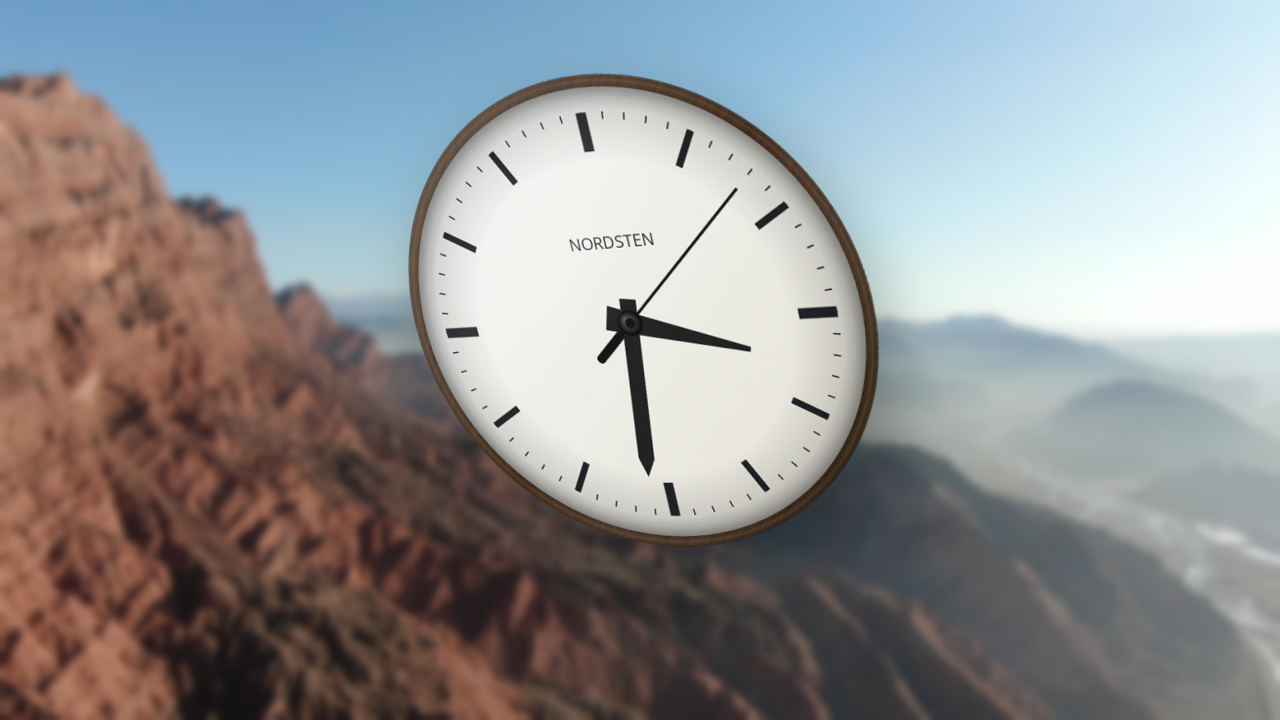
{"hour": 3, "minute": 31, "second": 8}
